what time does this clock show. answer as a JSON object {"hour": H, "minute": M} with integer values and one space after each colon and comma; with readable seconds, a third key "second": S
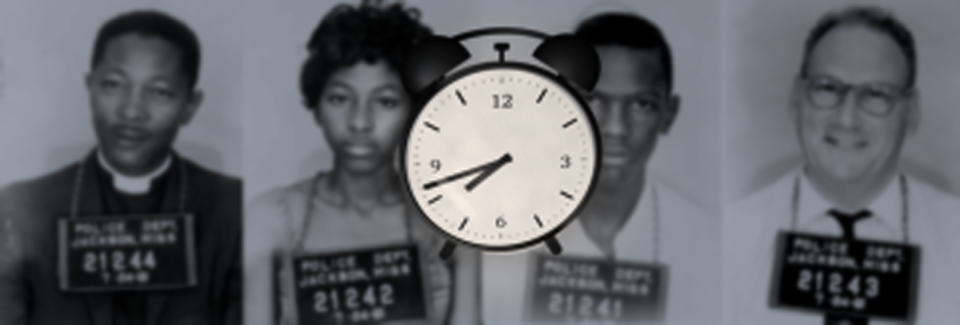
{"hour": 7, "minute": 42}
